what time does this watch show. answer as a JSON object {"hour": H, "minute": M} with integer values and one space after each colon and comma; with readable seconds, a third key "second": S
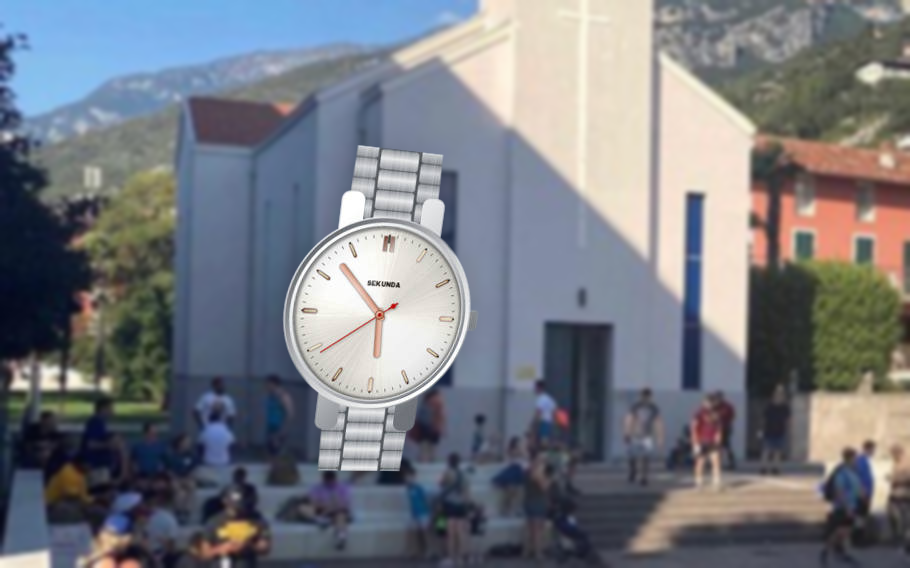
{"hour": 5, "minute": 52, "second": 39}
